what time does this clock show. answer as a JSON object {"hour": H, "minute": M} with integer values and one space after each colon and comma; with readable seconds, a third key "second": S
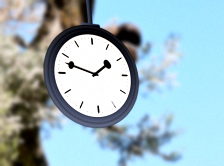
{"hour": 1, "minute": 48}
